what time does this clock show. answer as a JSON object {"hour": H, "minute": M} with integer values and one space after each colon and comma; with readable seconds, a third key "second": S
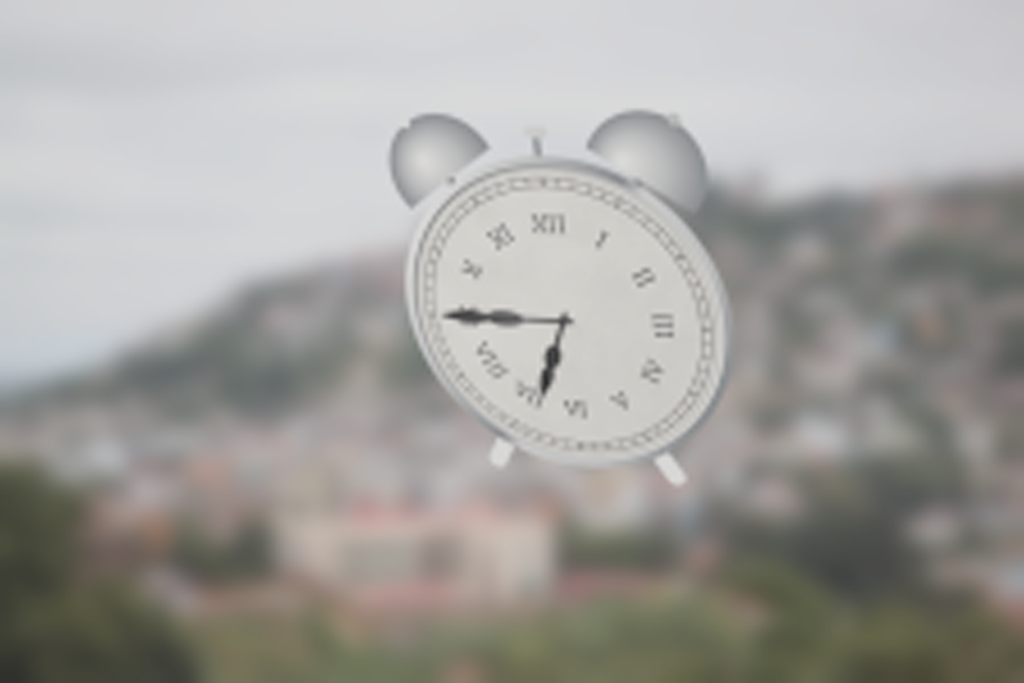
{"hour": 6, "minute": 45}
